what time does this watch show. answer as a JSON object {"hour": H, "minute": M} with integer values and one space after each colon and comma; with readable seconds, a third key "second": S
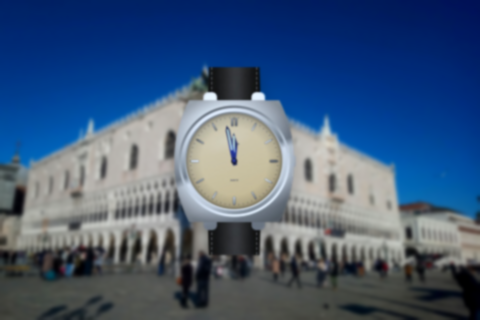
{"hour": 11, "minute": 58}
